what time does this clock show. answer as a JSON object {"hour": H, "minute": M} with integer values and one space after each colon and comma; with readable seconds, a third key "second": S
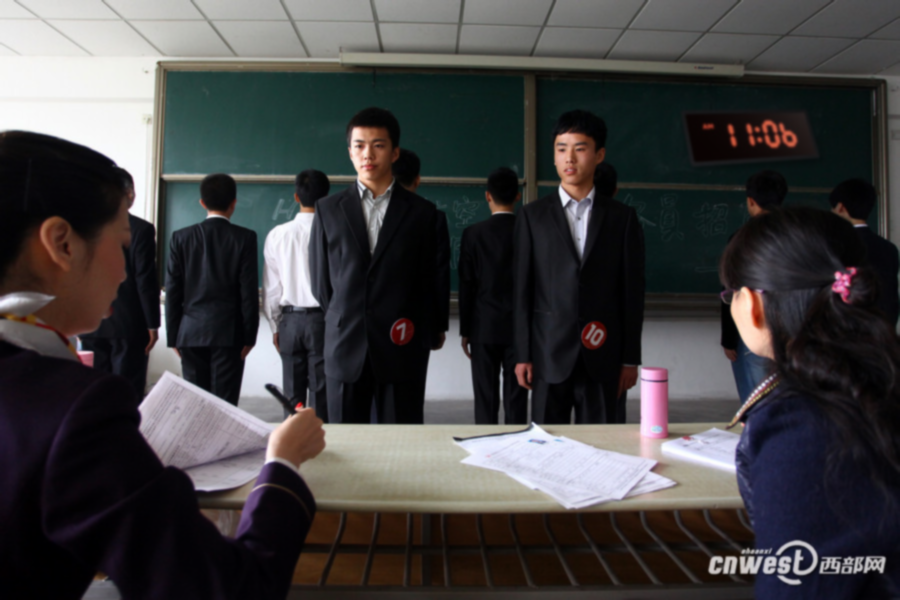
{"hour": 11, "minute": 6}
